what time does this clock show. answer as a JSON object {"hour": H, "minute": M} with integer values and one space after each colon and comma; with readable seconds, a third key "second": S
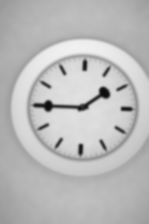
{"hour": 1, "minute": 45}
